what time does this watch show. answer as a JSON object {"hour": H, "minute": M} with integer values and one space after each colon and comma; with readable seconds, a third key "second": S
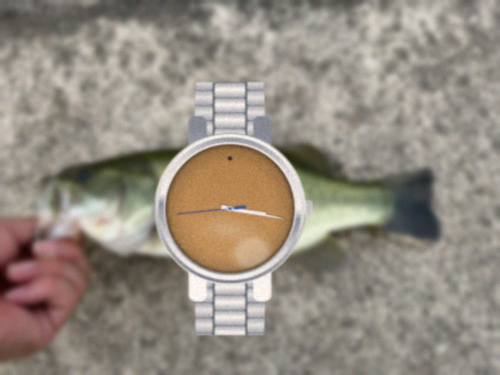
{"hour": 3, "minute": 16, "second": 44}
